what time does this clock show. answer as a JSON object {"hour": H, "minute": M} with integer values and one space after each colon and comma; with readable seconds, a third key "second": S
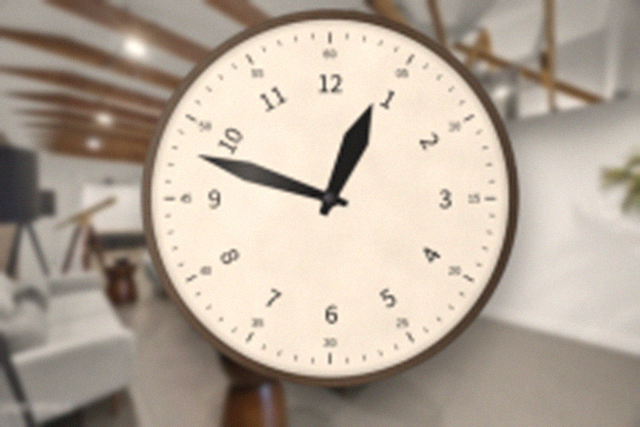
{"hour": 12, "minute": 48}
